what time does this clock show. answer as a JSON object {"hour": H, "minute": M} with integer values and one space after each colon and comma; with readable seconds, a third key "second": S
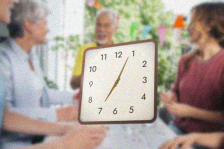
{"hour": 7, "minute": 4}
